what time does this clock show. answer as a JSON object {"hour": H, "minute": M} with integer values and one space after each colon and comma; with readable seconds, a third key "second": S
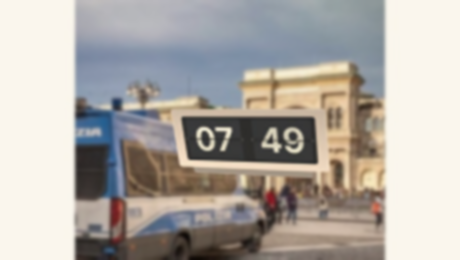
{"hour": 7, "minute": 49}
